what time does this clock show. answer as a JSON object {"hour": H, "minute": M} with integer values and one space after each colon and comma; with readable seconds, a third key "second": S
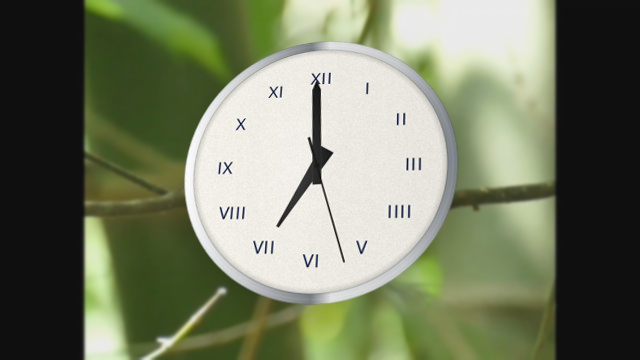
{"hour": 6, "minute": 59, "second": 27}
